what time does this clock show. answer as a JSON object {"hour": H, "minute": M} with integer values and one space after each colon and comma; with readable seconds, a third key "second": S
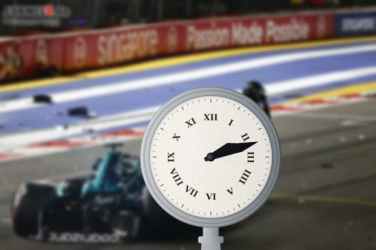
{"hour": 2, "minute": 12}
